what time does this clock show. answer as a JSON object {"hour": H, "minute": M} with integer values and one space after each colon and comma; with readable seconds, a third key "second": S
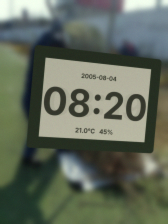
{"hour": 8, "minute": 20}
